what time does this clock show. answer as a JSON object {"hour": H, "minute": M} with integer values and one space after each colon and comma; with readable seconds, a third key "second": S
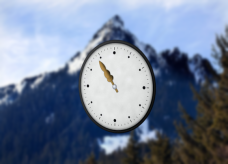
{"hour": 10, "minute": 54}
